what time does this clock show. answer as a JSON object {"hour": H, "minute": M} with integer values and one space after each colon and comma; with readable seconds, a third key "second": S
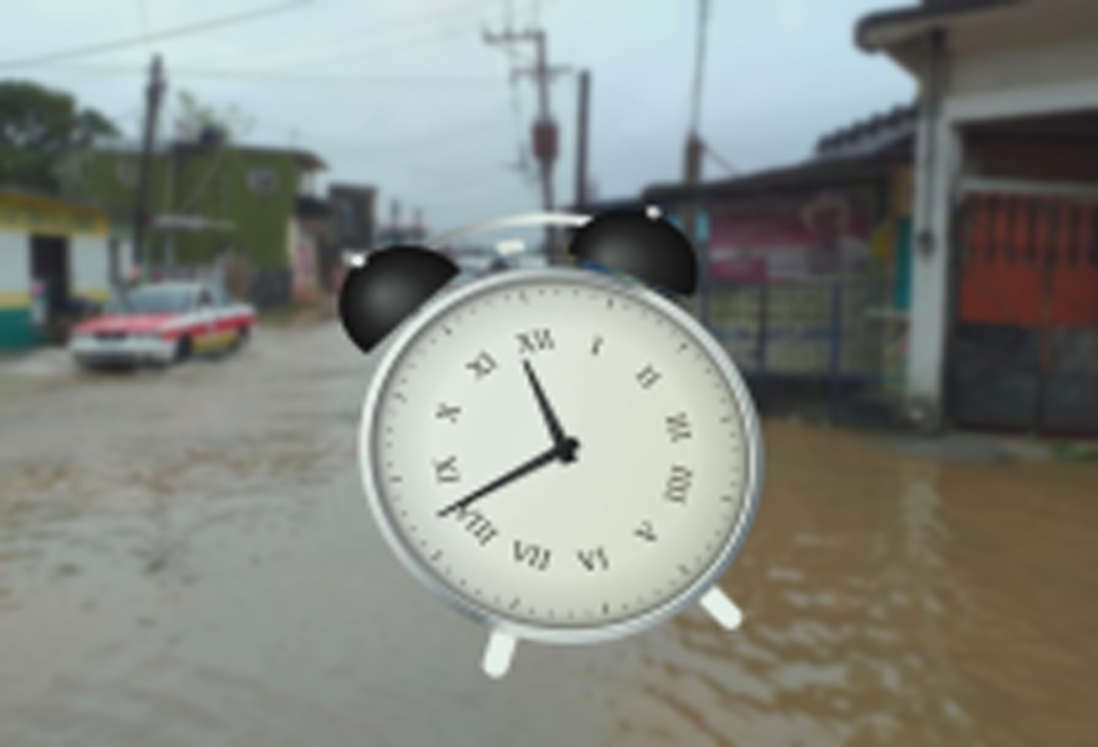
{"hour": 11, "minute": 42}
